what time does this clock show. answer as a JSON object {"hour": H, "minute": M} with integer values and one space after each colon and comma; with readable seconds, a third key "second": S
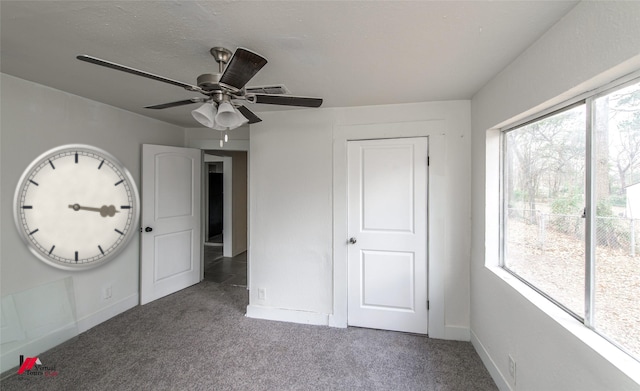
{"hour": 3, "minute": 16}
